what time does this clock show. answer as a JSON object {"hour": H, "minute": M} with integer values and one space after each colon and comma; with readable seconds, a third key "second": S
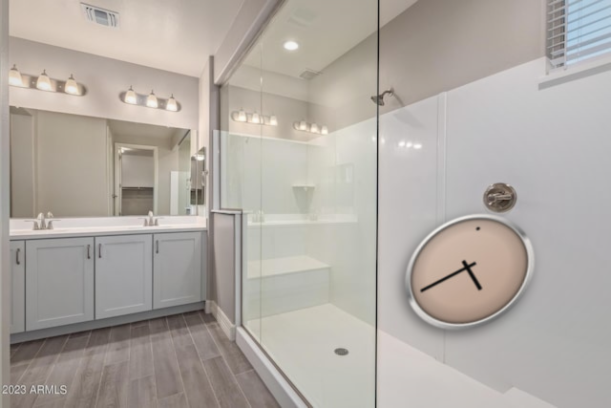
{"hour": 4, "minute": 39}
